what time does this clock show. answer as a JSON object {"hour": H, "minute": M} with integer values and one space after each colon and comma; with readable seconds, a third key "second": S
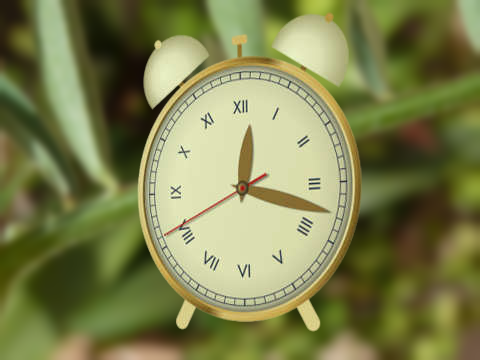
{"hour": 12, "minute": 17, "second": 41}
